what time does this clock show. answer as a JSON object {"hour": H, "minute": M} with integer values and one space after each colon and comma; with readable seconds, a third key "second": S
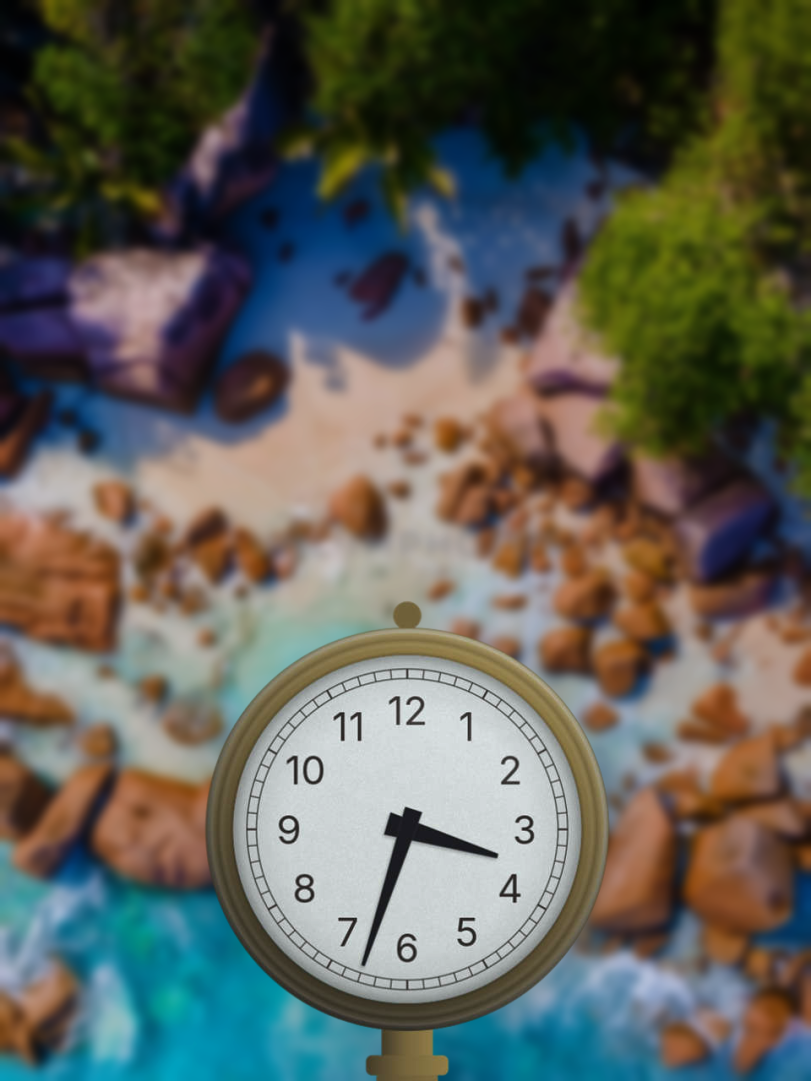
{"hour": 3, "minute": 33}
